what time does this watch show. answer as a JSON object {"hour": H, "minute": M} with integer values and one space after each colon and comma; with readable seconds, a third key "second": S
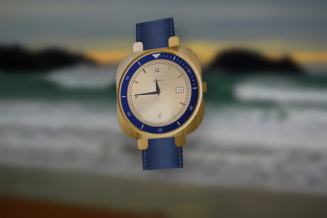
{"hour": 11, "minute": 45}
